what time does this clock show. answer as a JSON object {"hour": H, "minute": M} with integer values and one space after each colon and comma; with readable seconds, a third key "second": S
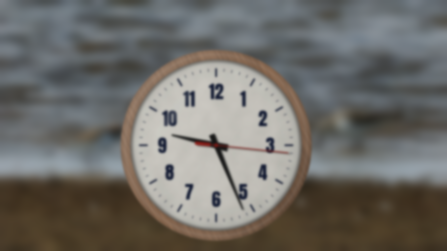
{"hour": 9, "minute": 26, "second": 16}
